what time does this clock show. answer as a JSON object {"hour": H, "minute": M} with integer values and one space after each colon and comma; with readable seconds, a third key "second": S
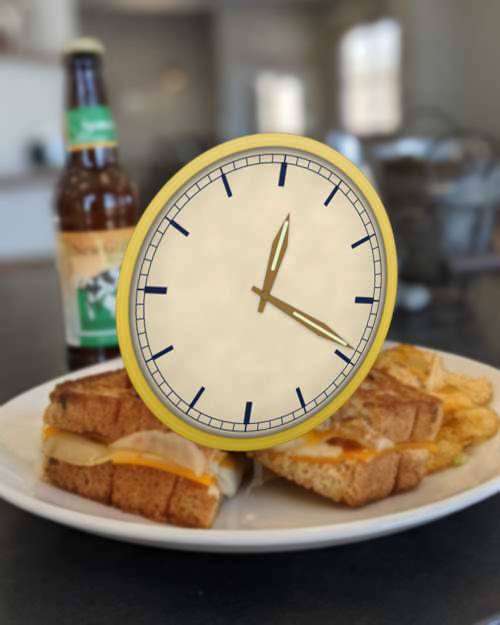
{"hour": 12, "minute": 19}
